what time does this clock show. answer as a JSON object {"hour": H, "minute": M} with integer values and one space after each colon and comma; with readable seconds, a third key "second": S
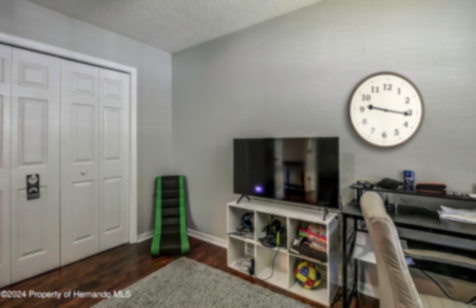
{"hour": 9, "minute": 16}
